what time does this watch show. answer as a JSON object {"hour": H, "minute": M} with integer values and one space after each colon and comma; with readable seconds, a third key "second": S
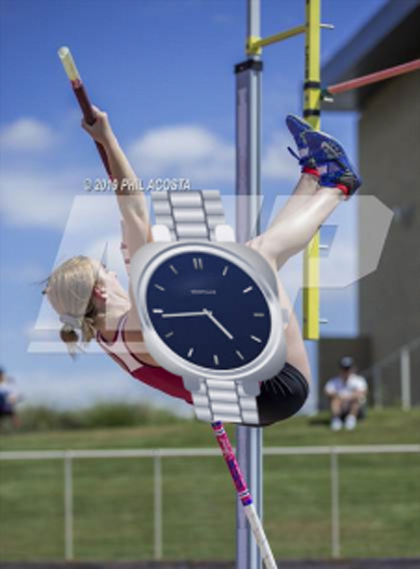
{"hour": 4, "minute": 44}
